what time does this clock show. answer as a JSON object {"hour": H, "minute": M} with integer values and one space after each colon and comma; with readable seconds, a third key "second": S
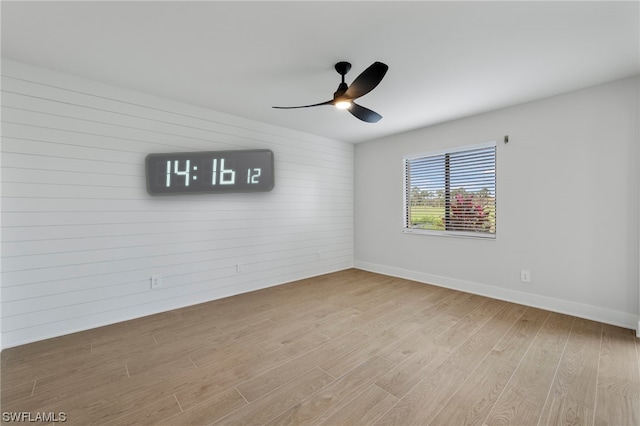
{"hour": 14, "minute": 16, "second": 12}
